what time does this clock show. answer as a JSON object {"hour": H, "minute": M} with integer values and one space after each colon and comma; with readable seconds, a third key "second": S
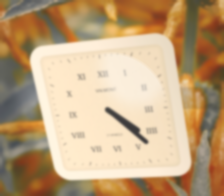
{"hour": 4, "minute": 23}
